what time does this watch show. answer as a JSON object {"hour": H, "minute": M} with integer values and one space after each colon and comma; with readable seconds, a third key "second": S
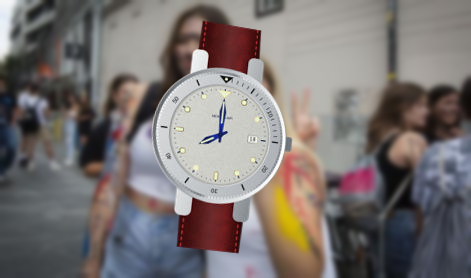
{"hour": 8, "minute": 0}
